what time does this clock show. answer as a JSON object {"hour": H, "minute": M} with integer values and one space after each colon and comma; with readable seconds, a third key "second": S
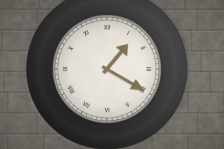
{"hour": 1, "minute": 20}
